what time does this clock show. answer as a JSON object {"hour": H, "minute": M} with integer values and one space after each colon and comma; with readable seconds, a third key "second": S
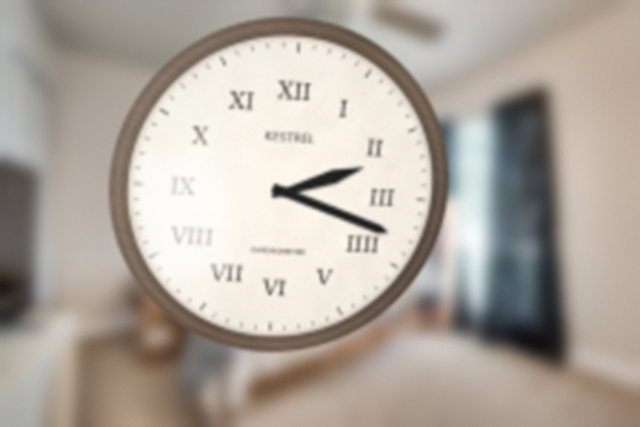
{"hour": 2, "minute": 18}
